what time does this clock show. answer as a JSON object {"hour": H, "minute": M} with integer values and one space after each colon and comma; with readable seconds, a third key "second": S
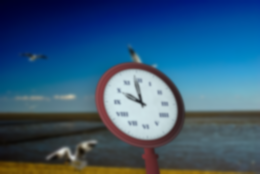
{"hour": 9, "minute": 59}
